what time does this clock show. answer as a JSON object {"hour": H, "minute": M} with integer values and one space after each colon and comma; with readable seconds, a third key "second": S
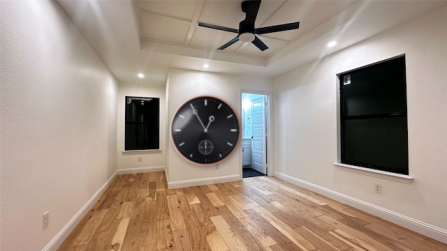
{"hour": 12, "minute": 55}
